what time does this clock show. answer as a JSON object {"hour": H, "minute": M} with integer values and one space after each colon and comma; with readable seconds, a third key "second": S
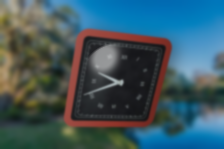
{"hour": 9, "minute": 41}
